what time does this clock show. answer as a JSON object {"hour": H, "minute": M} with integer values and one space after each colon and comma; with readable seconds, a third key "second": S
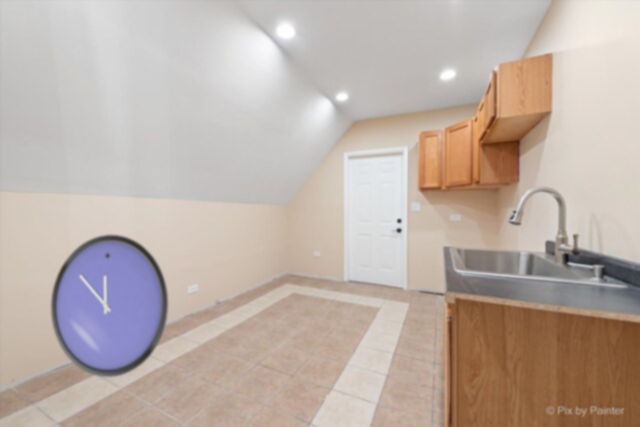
{"hour": 11, "minute": 52}
